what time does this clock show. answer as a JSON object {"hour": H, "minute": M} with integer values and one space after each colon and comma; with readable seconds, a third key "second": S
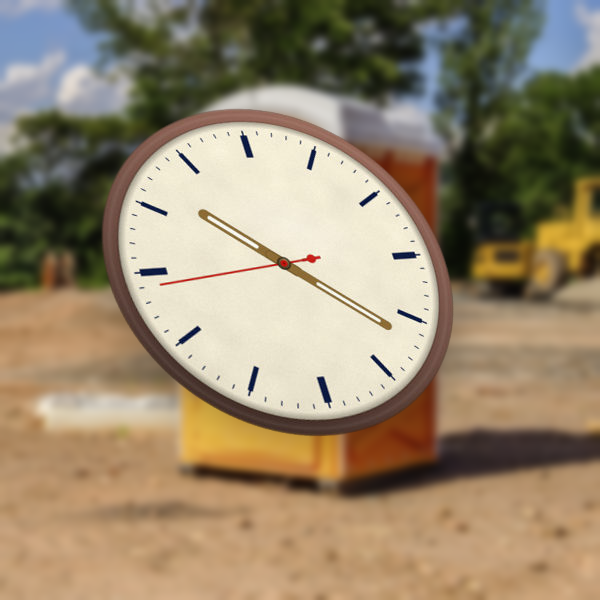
{"hour": 10, "minute": 21, "second": 44}
